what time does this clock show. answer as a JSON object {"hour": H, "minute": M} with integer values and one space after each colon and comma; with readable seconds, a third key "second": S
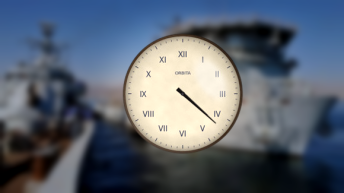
{"hour": 4, "minute": 22}
